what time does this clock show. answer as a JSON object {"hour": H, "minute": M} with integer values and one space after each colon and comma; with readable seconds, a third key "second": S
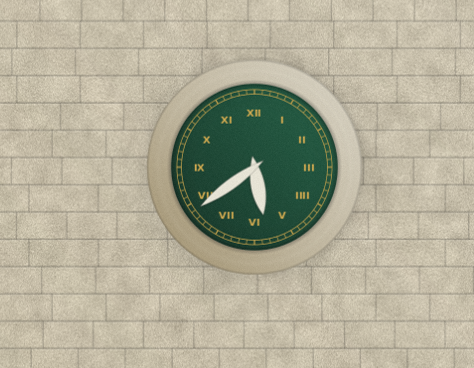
{"hour": 5, "minute": 39}
